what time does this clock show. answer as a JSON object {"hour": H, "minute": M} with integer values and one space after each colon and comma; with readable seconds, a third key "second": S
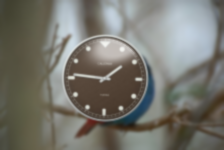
{"hour": 1, "minute": 46}
